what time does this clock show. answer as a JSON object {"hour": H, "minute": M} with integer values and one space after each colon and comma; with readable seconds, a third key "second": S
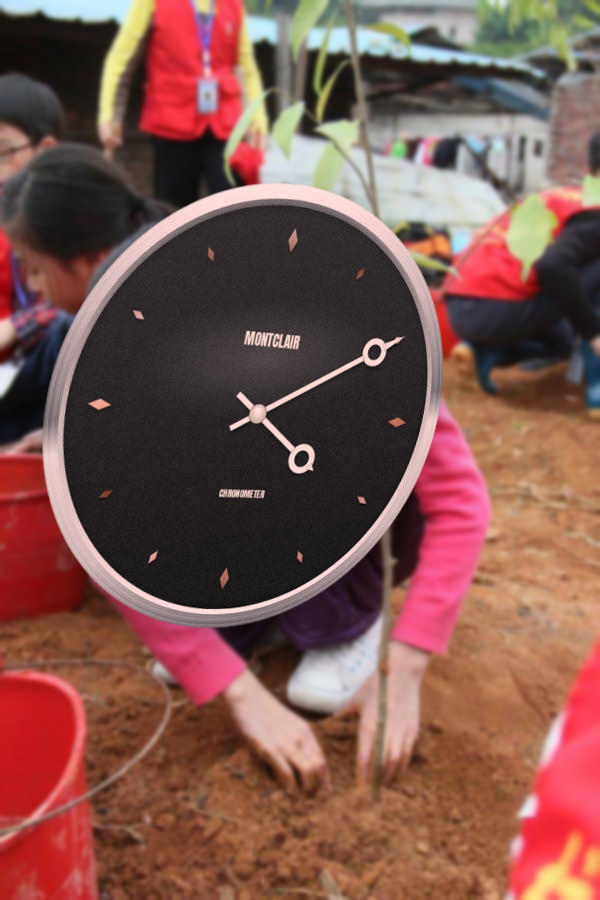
{"hour": 4, "minute": 10}
